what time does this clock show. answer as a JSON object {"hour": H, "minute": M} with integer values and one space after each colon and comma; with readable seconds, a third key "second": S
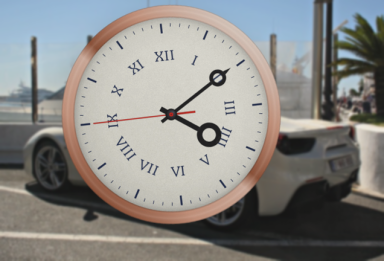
{"hour": 4, "minute": 9, "second": 45}
